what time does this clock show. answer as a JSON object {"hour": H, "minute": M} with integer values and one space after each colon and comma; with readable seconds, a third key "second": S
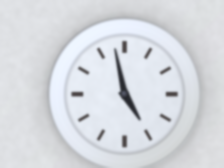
{"hour": 4, "minute": 58}
